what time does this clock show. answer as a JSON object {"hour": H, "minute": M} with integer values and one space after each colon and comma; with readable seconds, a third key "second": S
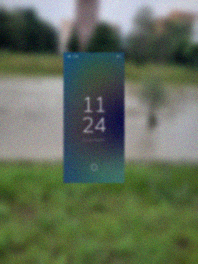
{"hour": 11, "minute": 24}
